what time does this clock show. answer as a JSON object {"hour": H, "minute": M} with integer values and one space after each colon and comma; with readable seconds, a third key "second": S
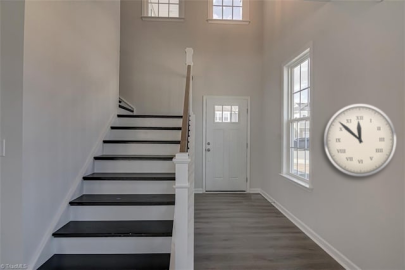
{"hour": 11, "minute": 52}
